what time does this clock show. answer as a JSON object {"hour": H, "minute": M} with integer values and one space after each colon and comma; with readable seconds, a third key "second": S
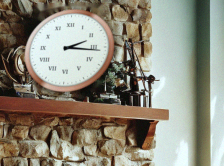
{"hour": 2, "minute": 16}
